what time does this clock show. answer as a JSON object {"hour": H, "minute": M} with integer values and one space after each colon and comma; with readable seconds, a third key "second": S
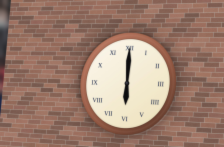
{"hour": 6, "minute": 0}
